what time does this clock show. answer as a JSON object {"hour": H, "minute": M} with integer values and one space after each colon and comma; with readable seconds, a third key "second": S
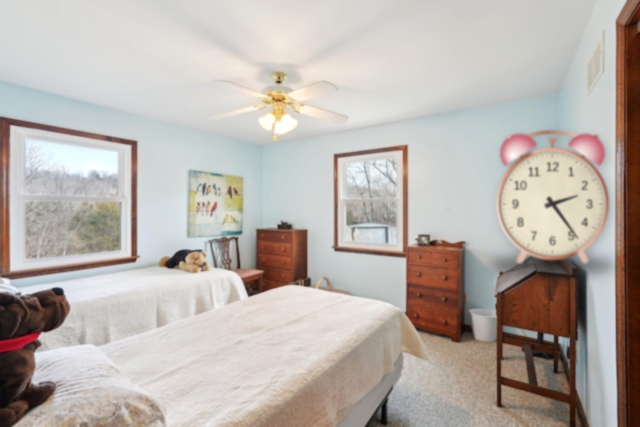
{"hour": 2, "minute": 24}
